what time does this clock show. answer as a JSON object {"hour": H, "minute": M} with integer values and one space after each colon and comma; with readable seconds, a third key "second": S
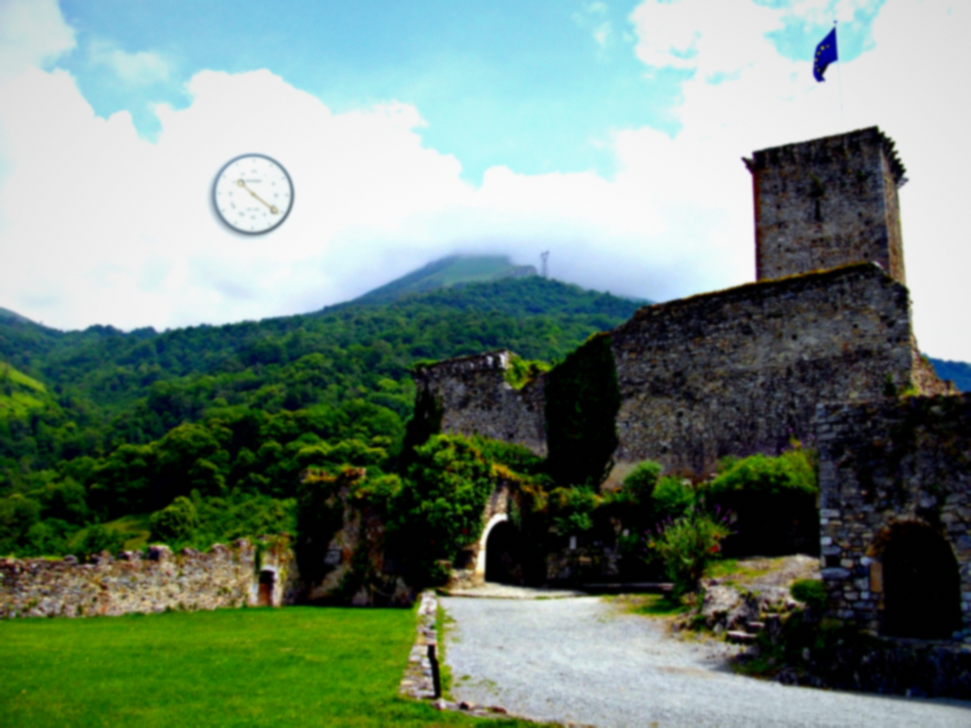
{"hour": 10, "minute": 21}
